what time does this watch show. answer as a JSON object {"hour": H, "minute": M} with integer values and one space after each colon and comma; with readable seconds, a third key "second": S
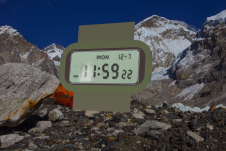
{"hour": 11, "minute": 59, "second": 22}
